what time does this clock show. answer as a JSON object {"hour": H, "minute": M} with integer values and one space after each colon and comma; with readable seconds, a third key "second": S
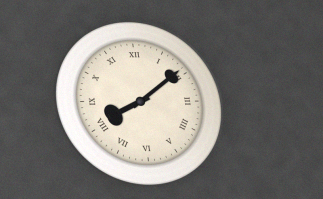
{"hour": 8, "minute": 9}
